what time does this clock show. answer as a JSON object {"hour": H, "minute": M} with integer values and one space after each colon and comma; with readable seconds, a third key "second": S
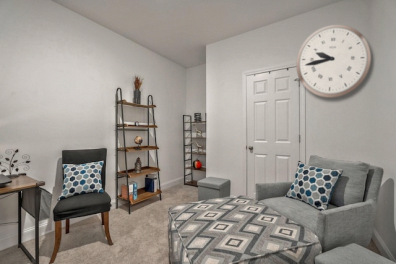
{"hour": 9, "minute": 43}
